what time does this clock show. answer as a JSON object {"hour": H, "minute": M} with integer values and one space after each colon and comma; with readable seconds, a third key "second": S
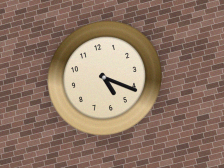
{"hour": 5, "minute": 21}
